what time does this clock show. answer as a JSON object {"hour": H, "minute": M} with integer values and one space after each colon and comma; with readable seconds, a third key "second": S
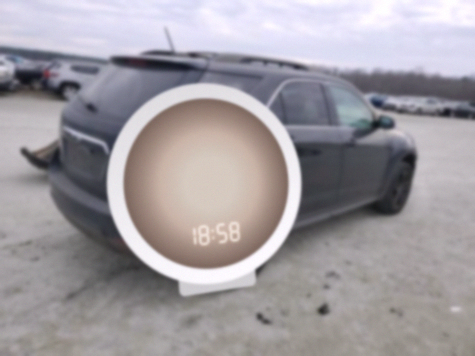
{"hour": 18, "minute": 58}
